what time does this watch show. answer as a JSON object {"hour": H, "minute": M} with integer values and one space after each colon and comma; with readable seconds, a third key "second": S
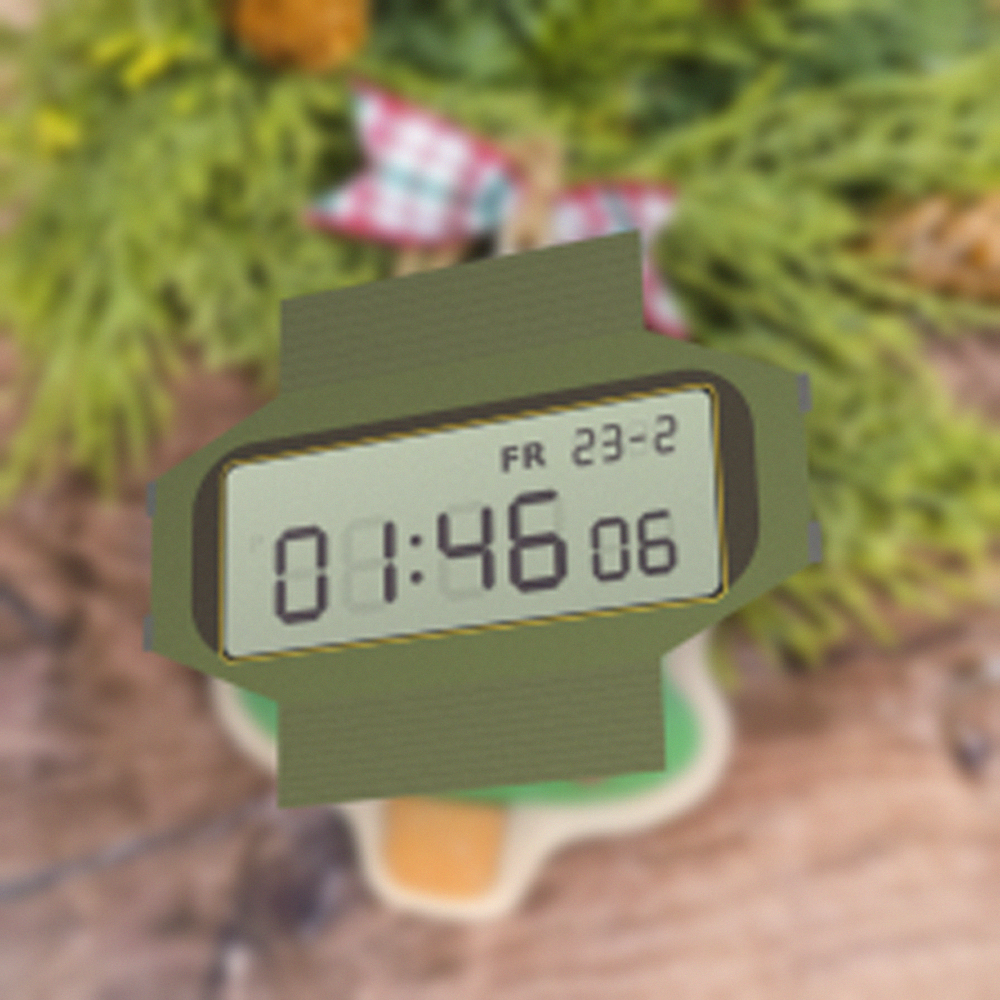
{"hour": 1, "minute": 46, "second": 6}
